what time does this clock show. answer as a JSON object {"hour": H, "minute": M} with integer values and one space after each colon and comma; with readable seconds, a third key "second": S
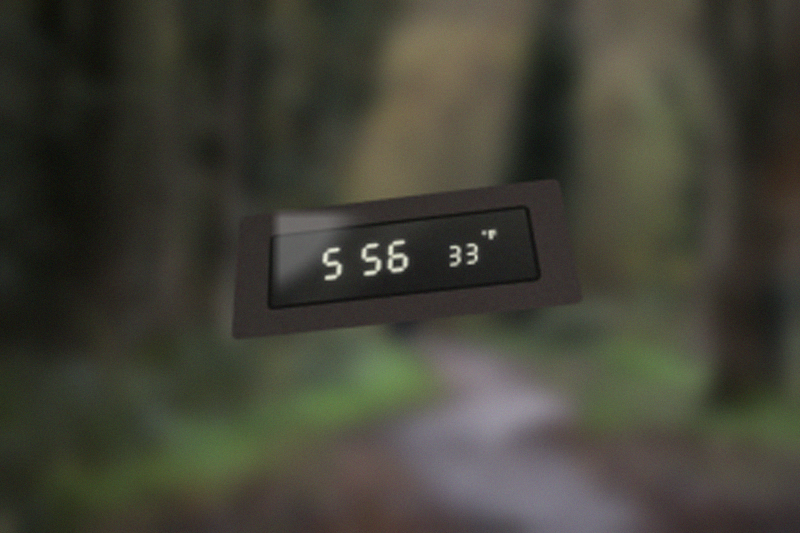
{"hour": 5, "minute": 56}
